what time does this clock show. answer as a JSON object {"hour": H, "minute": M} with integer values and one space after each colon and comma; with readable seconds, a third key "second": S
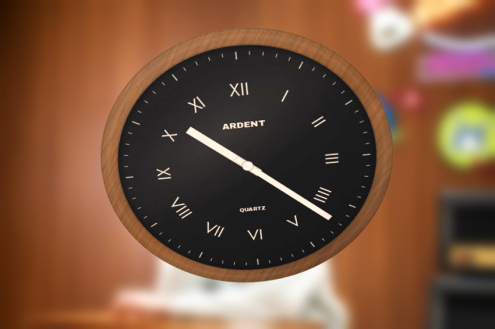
{"hour": 10, "minute": 22}
